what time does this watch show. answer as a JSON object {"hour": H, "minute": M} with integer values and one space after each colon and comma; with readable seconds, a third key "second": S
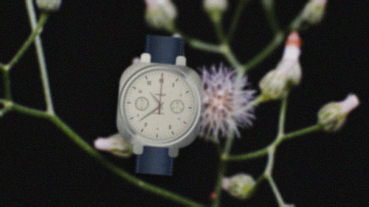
{"hour": 10, "minute": 38}
